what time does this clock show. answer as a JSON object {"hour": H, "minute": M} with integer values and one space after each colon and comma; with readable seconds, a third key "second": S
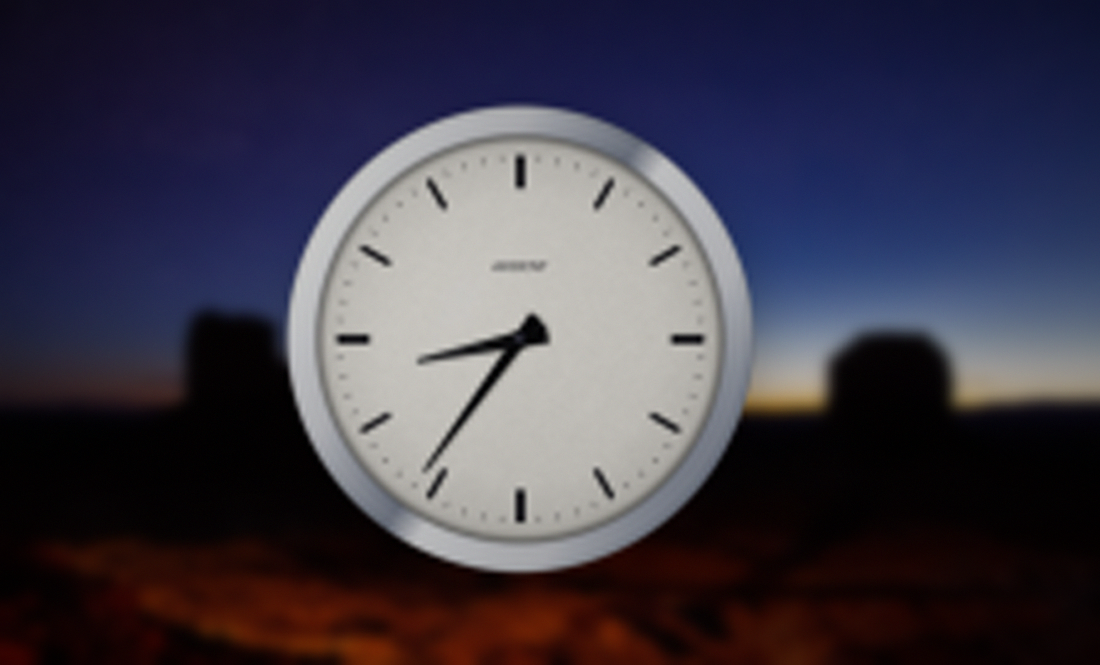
{"hour": 8, "minute": 36}
